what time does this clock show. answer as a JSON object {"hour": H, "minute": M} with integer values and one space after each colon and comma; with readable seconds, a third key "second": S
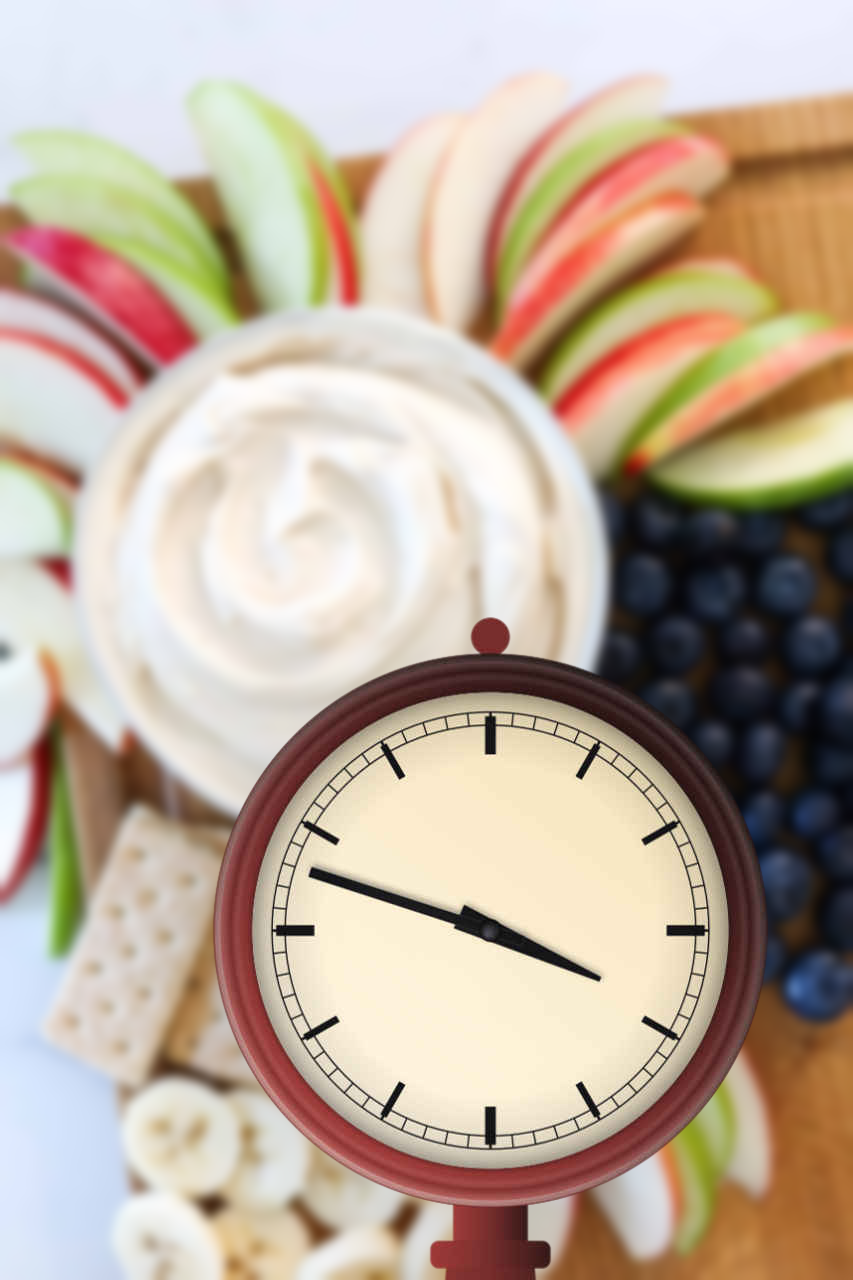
{"hour": 3, "minute": 48}
